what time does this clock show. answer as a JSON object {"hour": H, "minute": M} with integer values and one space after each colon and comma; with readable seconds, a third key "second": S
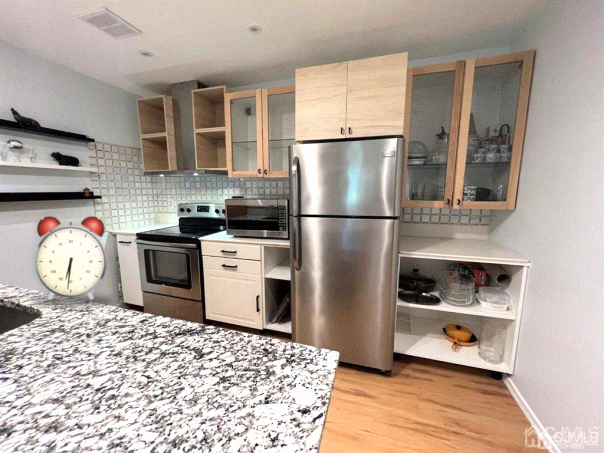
{"hour": 6, "minute": 31}
